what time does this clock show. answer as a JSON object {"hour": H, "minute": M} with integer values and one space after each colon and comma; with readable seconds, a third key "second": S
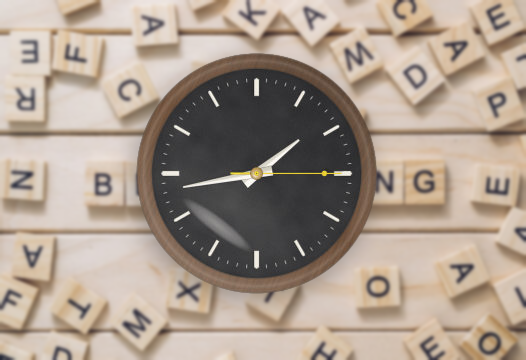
{"hour": 1, "minute": 43, "second": 15}
